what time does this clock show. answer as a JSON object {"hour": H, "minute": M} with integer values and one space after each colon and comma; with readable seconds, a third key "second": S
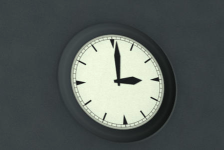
{"hour": 3, "minute": 1}
